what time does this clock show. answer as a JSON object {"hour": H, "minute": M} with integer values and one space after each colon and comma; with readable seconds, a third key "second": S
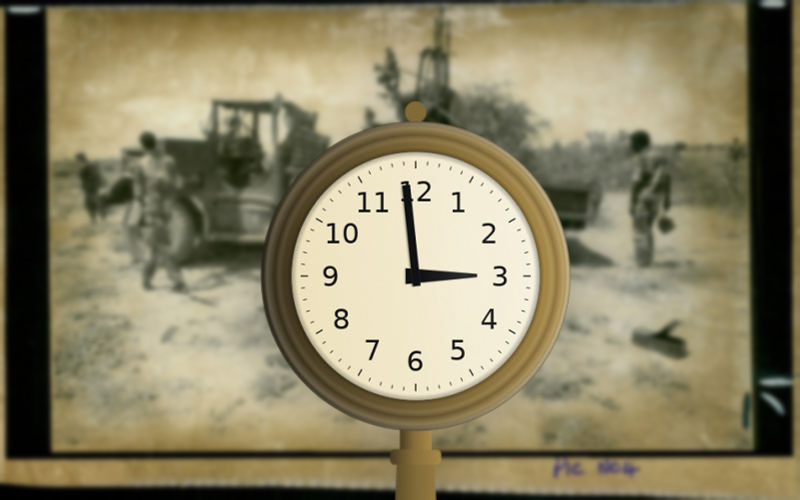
{"hour": 2, "minute": 59}
